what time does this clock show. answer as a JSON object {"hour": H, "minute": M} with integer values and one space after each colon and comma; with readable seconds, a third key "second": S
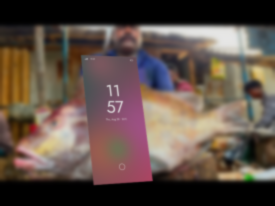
{"hour": 11, "minute": 57}
